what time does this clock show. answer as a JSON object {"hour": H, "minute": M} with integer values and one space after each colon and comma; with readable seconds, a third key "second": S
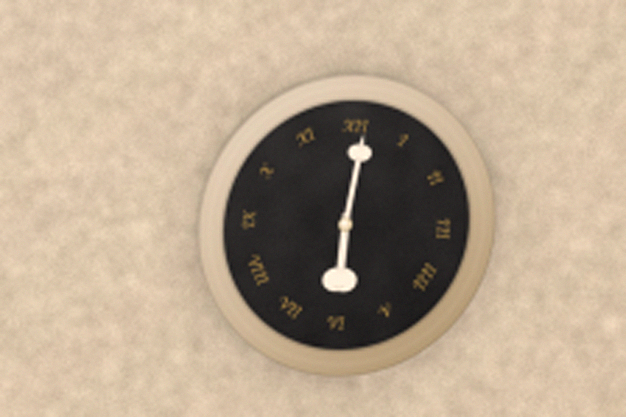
{"hour": 6, "minute": 1}
